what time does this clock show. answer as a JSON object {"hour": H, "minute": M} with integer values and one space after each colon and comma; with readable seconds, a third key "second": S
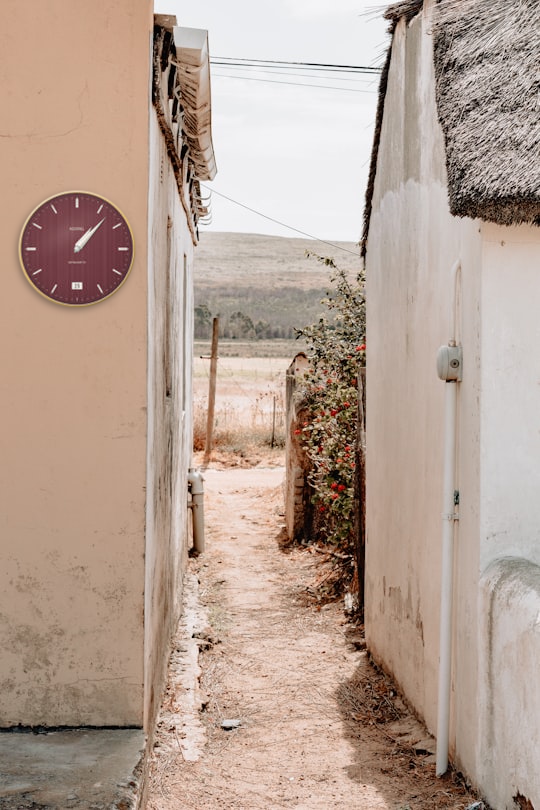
{"hour": 1, "minute": 7}
